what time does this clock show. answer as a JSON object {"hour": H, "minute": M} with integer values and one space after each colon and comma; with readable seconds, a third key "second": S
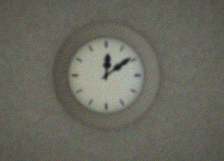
{"hour": 12, "minute": 9}
